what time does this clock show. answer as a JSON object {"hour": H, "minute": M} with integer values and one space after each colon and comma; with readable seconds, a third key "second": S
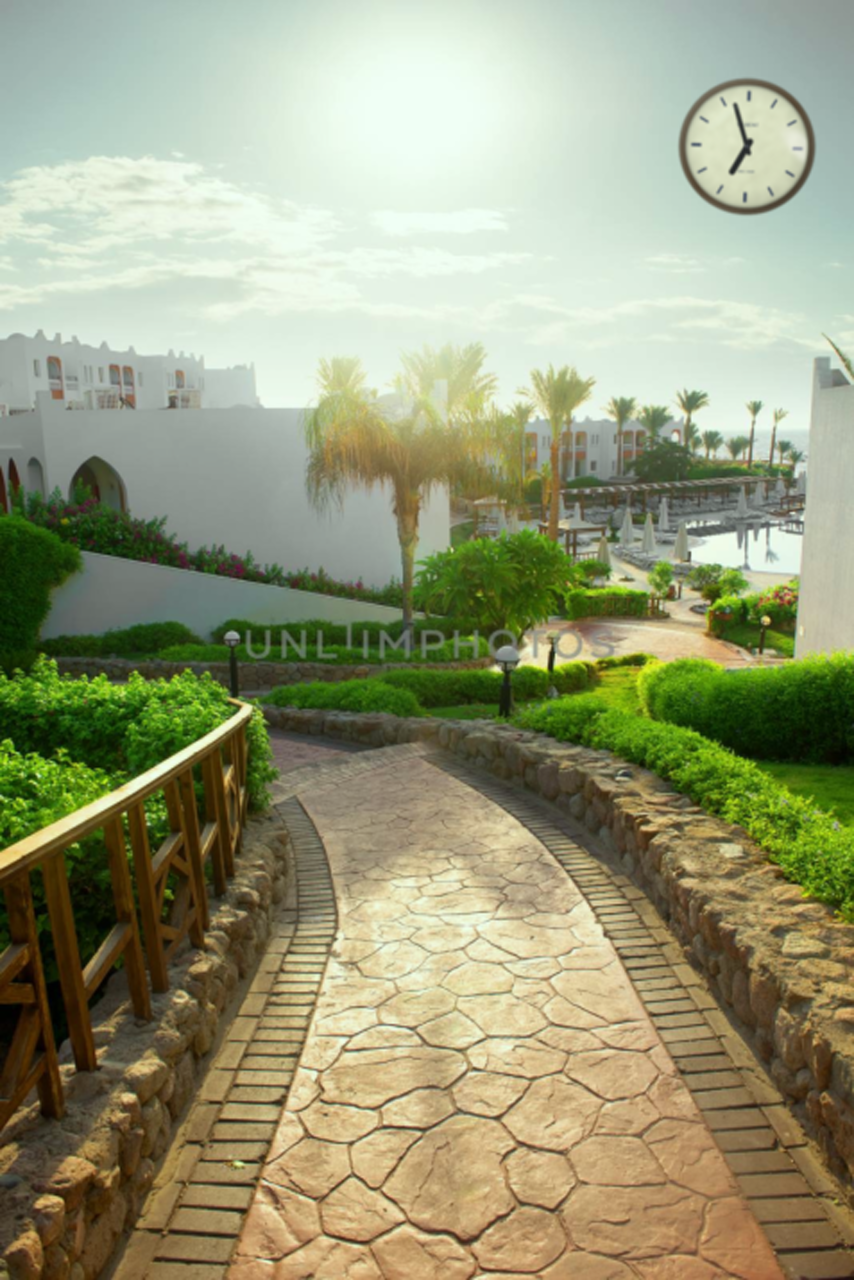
{"hour": 6, "minute": 57}
